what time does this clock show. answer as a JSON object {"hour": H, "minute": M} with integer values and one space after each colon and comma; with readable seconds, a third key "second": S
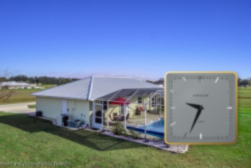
{"hour": 9, "minute": 34}
